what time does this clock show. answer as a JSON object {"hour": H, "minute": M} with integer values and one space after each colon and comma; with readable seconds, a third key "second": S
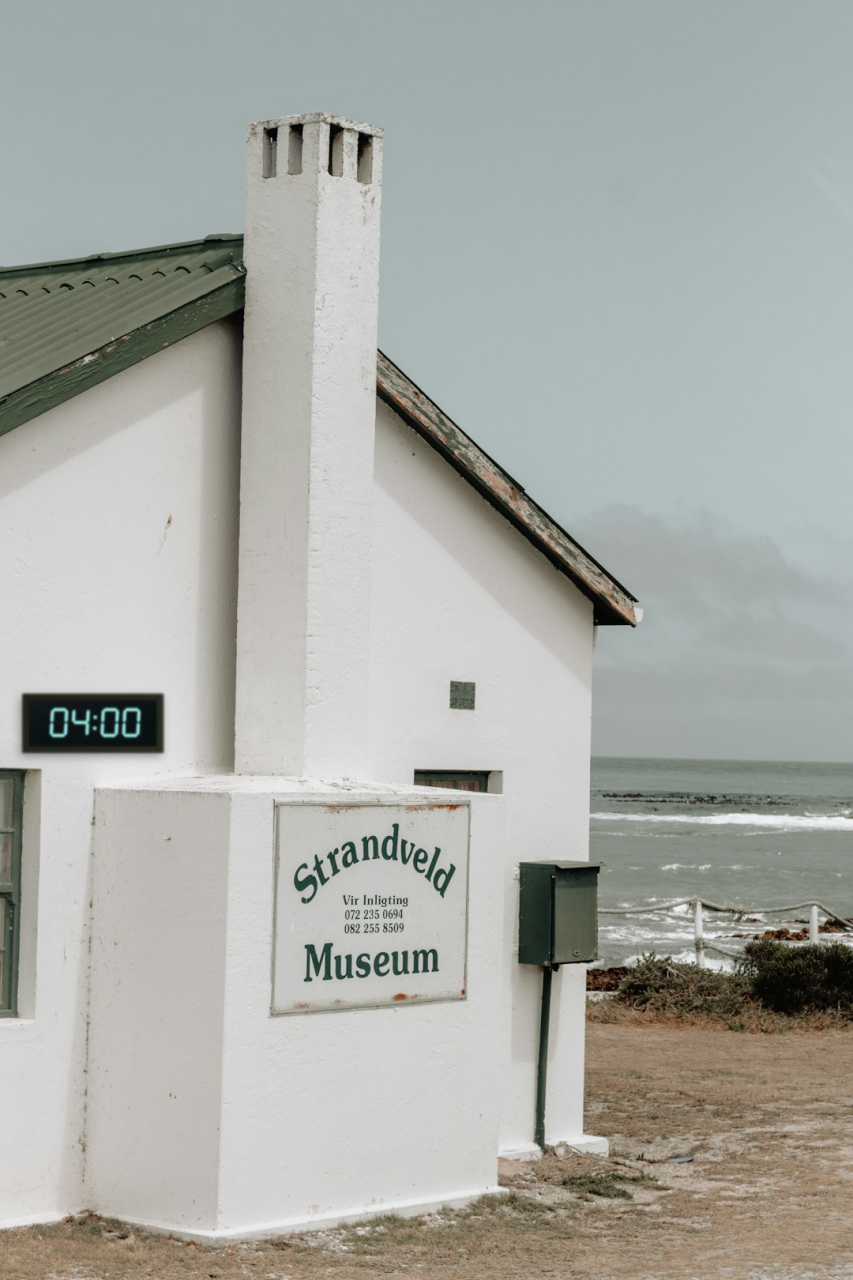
{"hour": 4, "minute": 0}
